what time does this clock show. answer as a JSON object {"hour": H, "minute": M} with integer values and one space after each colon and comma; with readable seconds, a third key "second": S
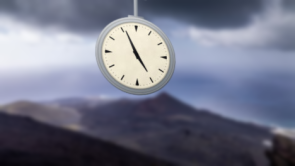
{"hour": 4, "minute": 56}
